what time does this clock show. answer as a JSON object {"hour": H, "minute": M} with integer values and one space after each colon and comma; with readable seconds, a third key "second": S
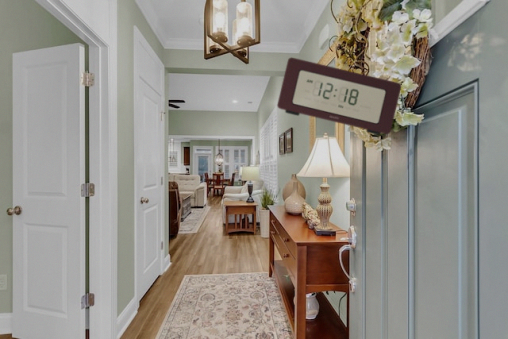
{"hour": 12, "minute": 18}
